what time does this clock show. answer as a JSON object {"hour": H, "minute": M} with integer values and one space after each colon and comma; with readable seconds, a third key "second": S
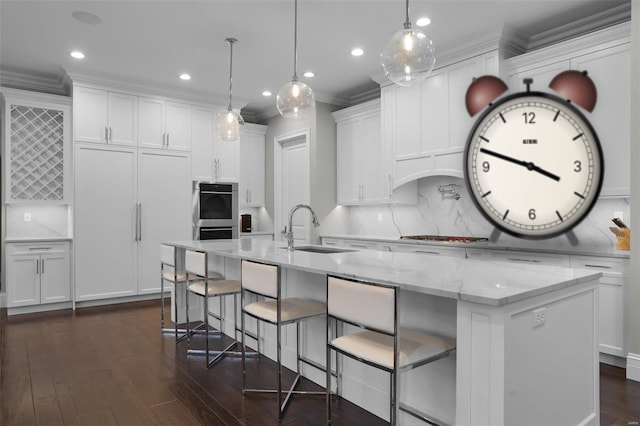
{"hour": 3, "minute": 48}
